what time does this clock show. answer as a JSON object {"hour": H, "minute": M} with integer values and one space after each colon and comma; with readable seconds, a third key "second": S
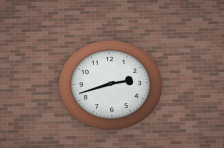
{"hour": 2, "minute": 42}
